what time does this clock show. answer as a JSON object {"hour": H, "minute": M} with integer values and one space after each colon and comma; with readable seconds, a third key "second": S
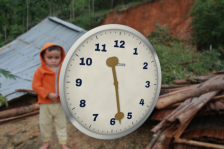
{"hour": 11, "minute": 28}
